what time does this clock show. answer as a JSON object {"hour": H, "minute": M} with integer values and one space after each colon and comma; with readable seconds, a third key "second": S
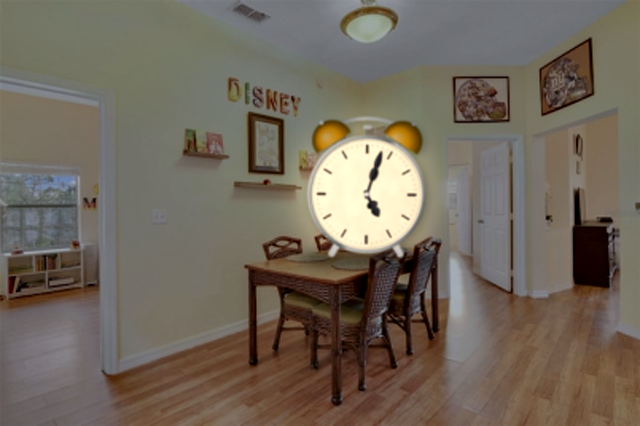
{"hour": 5, "minute": 3}
